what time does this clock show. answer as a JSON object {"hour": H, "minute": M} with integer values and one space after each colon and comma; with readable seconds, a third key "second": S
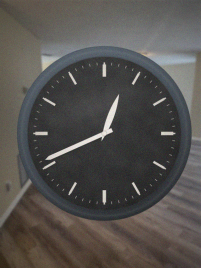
{"hour": 12, "minute": 41}
